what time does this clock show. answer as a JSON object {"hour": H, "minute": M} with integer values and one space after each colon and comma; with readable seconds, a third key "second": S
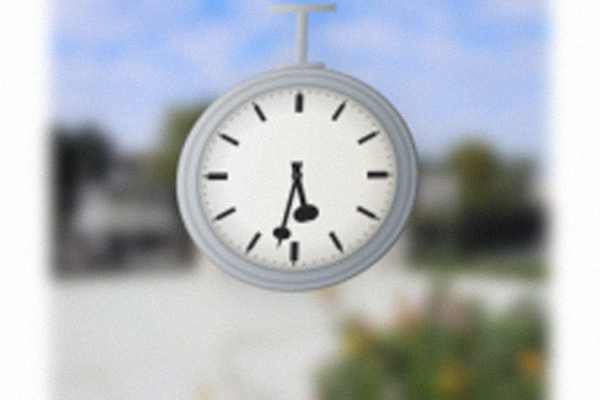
{"hour": 5, "minute": 32}
